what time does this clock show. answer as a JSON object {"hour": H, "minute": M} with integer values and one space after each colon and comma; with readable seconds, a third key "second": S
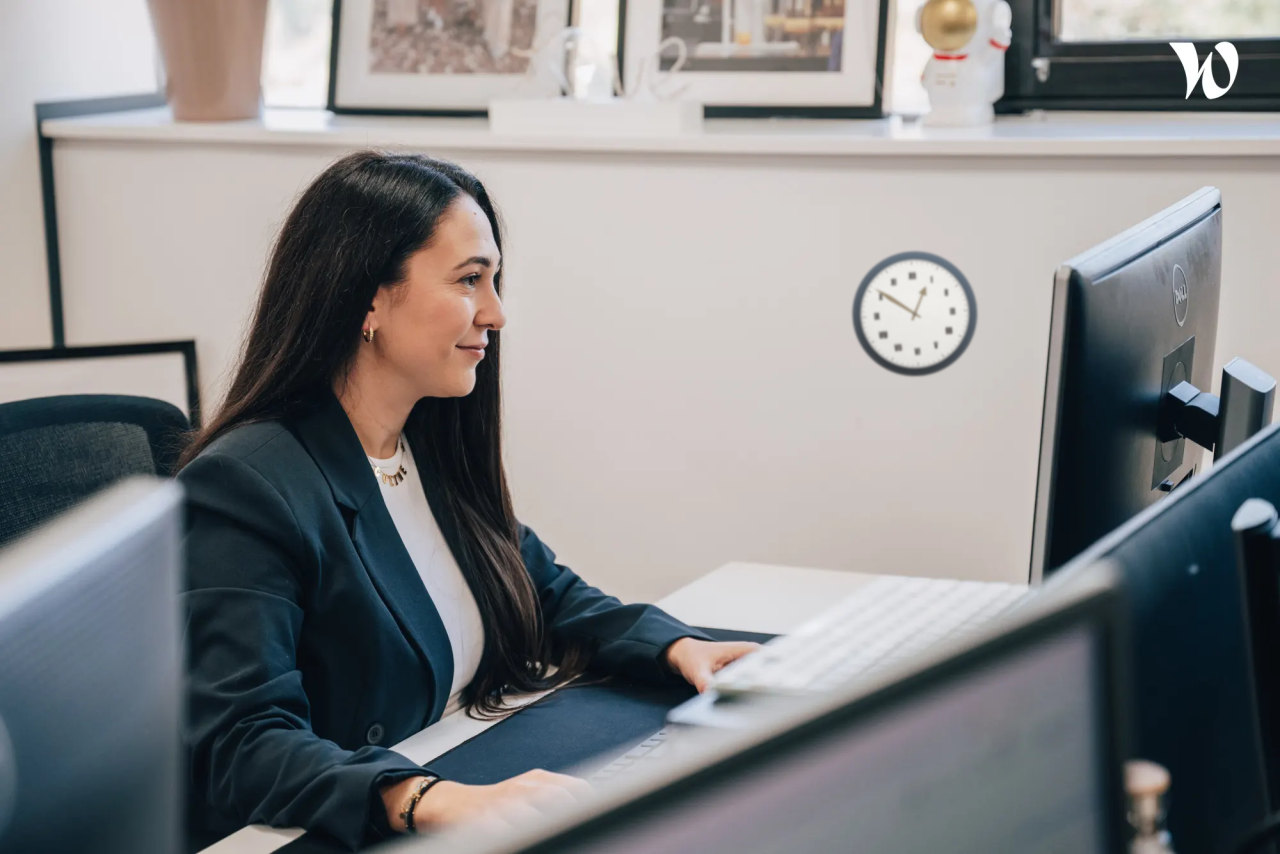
{"hour": 12, "minute": 51}
